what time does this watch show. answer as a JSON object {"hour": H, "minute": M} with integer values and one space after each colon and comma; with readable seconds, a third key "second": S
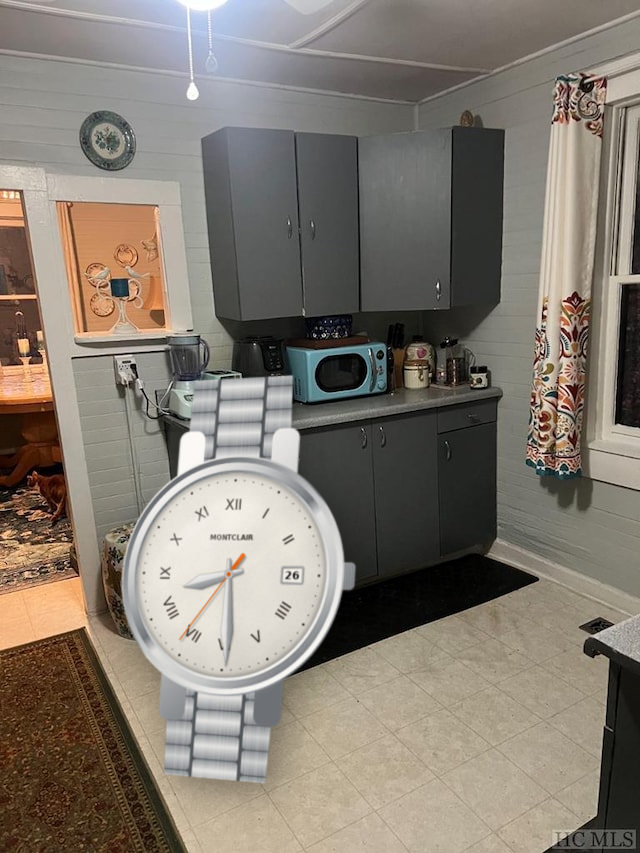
{"hour": 8, "minute": 29, "second": 36}
